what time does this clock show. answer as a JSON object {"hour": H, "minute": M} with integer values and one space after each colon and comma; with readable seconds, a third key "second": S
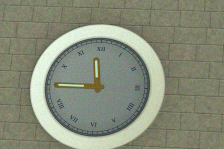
{"hour": 11, "minute": 45}
